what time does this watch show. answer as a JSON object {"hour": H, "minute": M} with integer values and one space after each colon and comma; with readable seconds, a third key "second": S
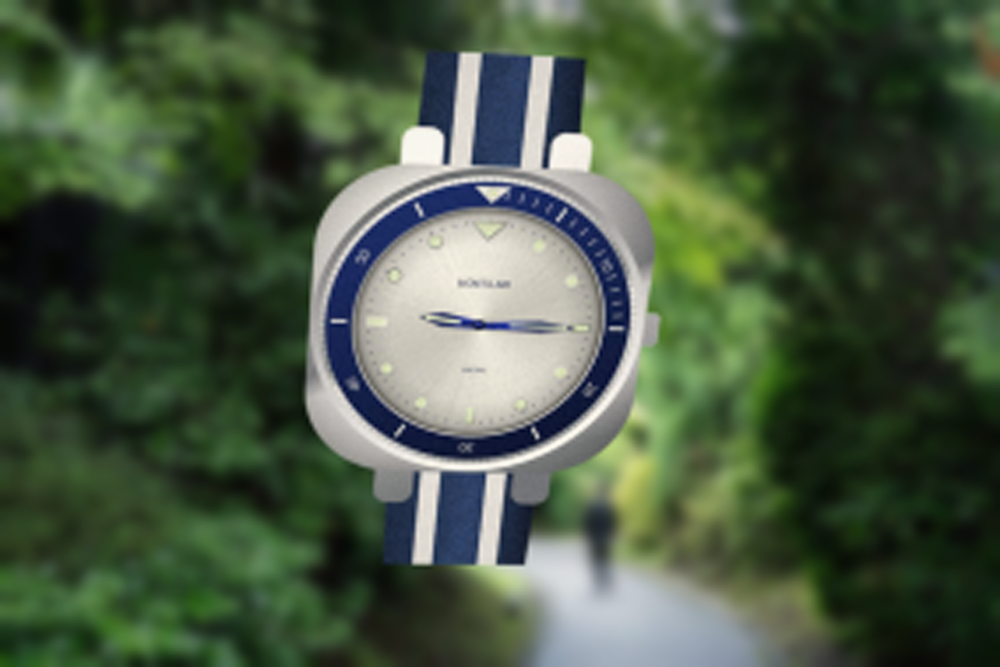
{"hour": 9, "minute": 15}
